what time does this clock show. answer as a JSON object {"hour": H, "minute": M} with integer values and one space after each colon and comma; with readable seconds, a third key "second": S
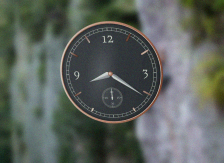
{"hour": 8, "minute": 21}
